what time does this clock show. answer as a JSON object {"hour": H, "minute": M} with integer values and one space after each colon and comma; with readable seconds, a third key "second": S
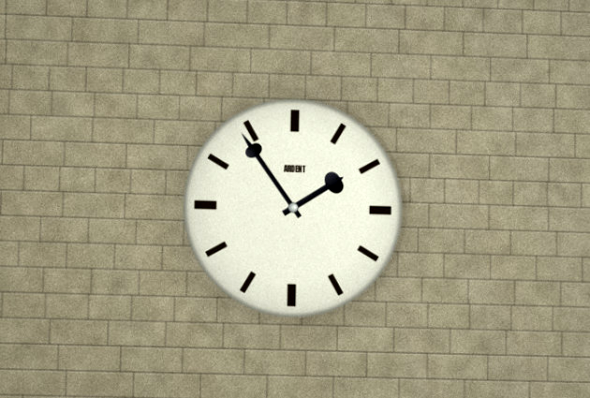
{"hour": 1, "minute": 54}
